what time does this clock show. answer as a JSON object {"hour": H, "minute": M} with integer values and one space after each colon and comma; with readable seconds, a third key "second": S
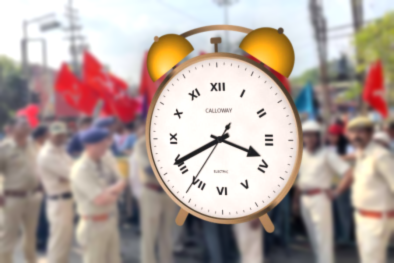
{"hour": 3, "minute": 40, "second": 36}
